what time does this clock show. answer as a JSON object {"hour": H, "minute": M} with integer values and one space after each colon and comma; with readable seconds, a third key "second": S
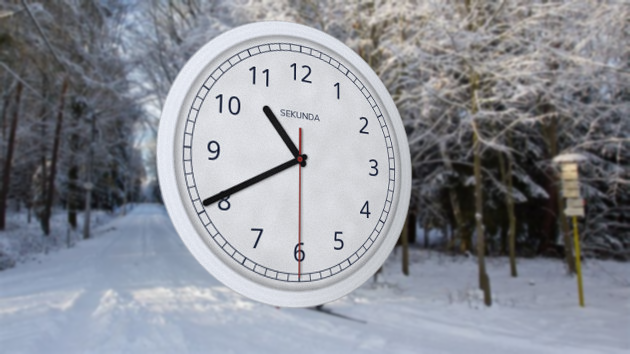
{"hour": 10, "minute": 40, "second": 30}
